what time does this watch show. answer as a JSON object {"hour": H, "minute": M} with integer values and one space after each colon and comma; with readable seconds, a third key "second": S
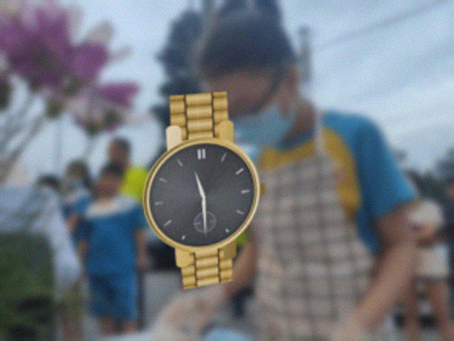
{"hour": 11, "minute": 30}
